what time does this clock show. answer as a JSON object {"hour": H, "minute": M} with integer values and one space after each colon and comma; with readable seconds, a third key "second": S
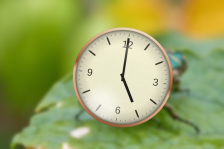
{"hour": 5, "minute": 0}
